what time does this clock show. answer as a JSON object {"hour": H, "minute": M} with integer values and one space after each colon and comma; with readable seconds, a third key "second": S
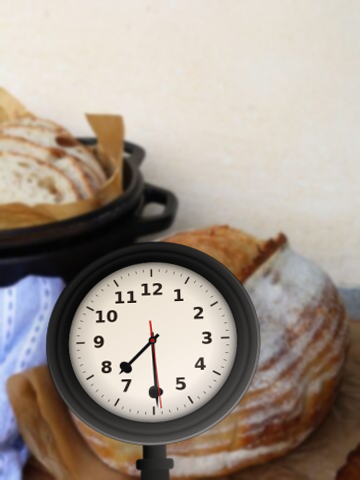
{"hour": 7, "minute": 29, "second": 29}
